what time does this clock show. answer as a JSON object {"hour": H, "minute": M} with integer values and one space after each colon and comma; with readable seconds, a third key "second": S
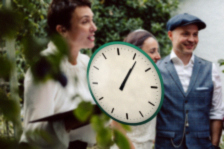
{"hour": 1, "minute": 6}
